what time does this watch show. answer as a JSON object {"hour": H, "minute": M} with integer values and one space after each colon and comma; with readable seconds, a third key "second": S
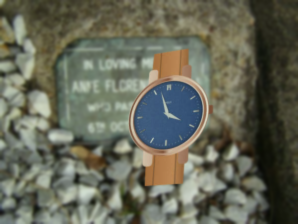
{"hour": 3, "minute": 57}
